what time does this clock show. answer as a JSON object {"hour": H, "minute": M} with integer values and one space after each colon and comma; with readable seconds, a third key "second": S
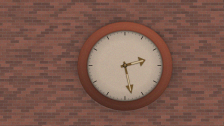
{"hour": 2, "minute": 28}
